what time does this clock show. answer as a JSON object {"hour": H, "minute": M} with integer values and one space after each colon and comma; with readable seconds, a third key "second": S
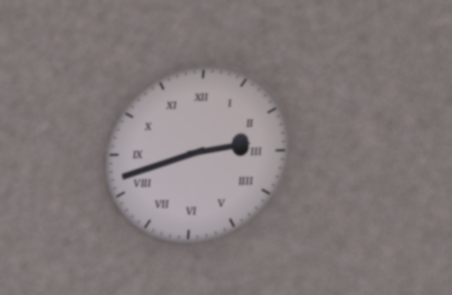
{"hour": 2, "minute": 42}
